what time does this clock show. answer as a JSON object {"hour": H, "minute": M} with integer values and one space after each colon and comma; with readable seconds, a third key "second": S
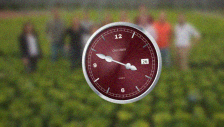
{"hour": 3, "minute": 49}
